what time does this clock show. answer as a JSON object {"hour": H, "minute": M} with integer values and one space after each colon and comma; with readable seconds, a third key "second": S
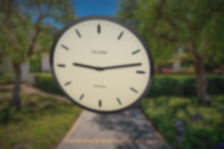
{"hour": 9, "minute": 13}
